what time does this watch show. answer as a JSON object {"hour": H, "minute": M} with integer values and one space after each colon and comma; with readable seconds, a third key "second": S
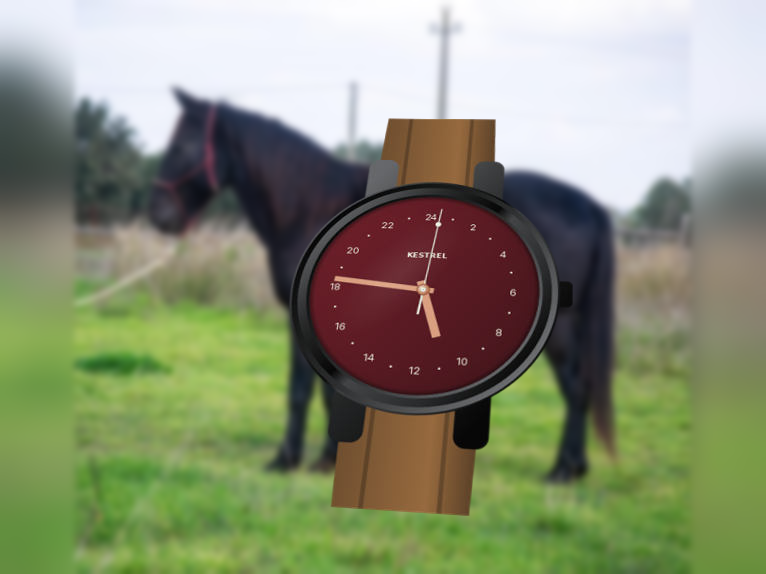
{"hour": 10, "minute": 46, "second": 1}
